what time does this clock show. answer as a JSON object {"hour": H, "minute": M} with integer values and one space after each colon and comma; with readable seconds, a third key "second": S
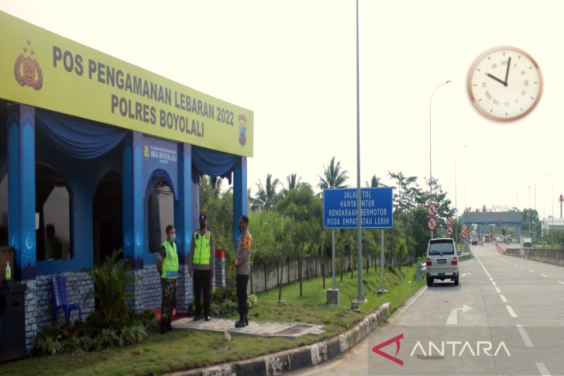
{"hour": 10, "minute": 2}
